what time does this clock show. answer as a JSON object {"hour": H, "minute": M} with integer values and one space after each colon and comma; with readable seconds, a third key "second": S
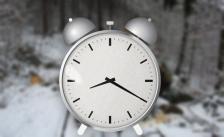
{"hour": 8, "minute": 20}
